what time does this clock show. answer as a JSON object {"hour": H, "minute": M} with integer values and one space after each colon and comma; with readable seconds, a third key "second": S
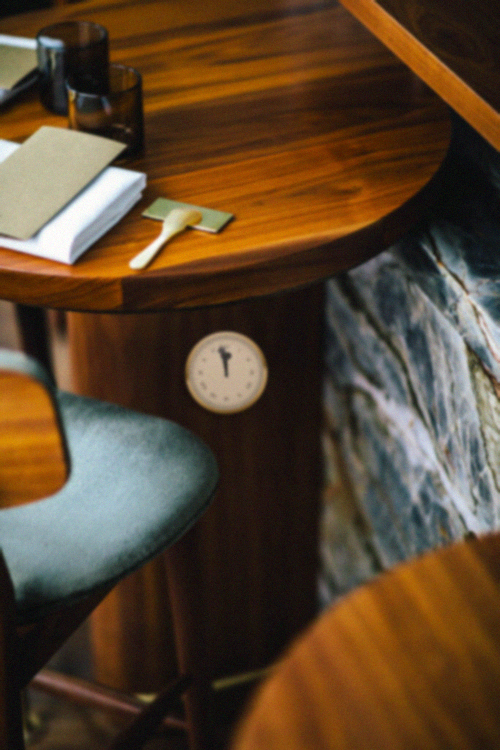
{"hour": 11, "minute": 58}
